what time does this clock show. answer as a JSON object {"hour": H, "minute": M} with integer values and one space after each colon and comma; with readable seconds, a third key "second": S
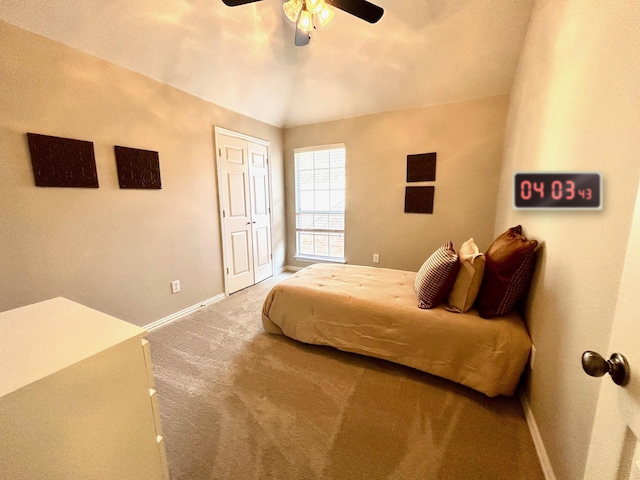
{"hour": 4, "minute": 3, "second": 43}
